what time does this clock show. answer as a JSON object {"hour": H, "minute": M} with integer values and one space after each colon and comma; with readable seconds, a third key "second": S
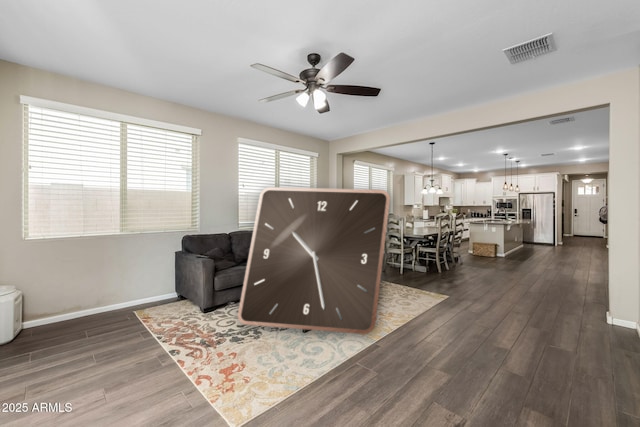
{"hour": 10, "minute": 27}
